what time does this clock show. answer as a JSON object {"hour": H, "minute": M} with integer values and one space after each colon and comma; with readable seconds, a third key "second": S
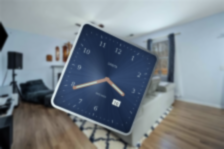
{"hour": 3, "minute": 39}
